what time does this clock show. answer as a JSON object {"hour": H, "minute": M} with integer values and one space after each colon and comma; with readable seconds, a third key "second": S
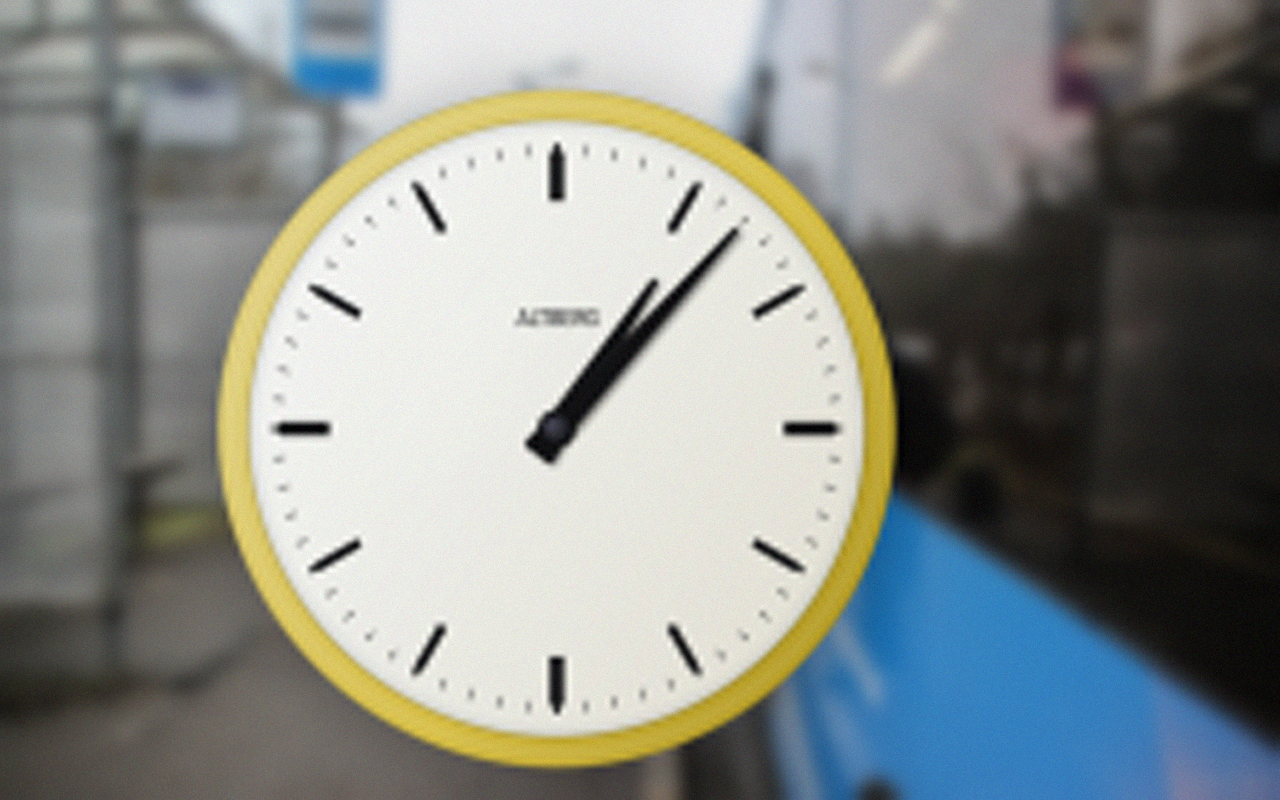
{"hour": 1, "minute": 7}
